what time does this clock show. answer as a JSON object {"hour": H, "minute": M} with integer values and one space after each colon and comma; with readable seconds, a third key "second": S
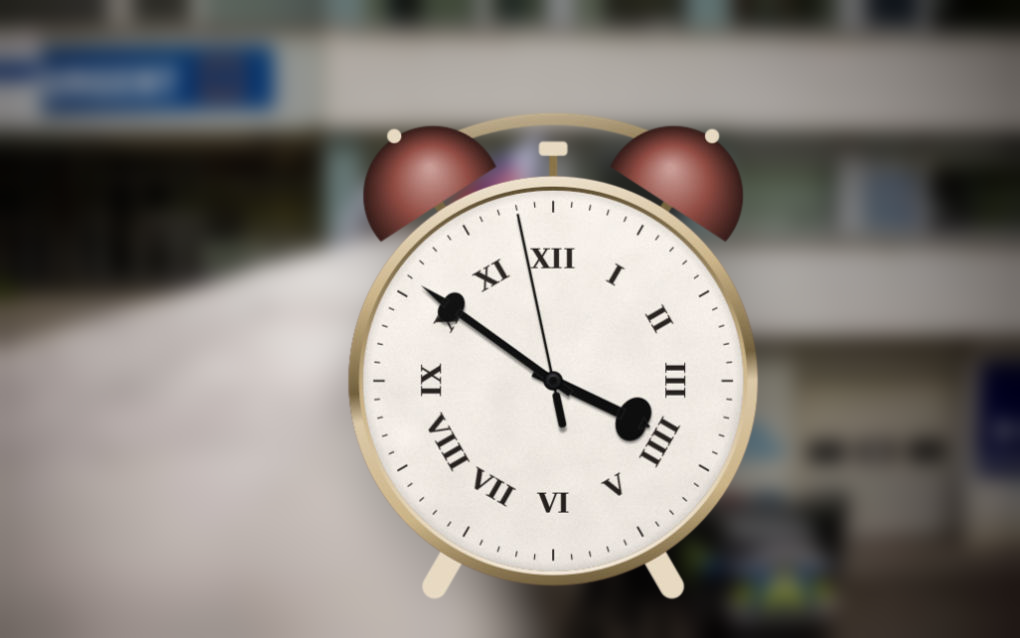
{"hour": 3, "minute": 50, "second": 58}
